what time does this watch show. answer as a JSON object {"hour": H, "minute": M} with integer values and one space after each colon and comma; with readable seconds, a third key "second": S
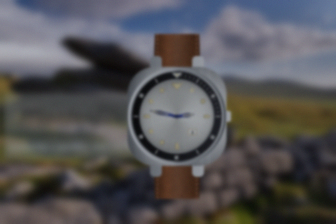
{"hour": 2, "minute": 47}
